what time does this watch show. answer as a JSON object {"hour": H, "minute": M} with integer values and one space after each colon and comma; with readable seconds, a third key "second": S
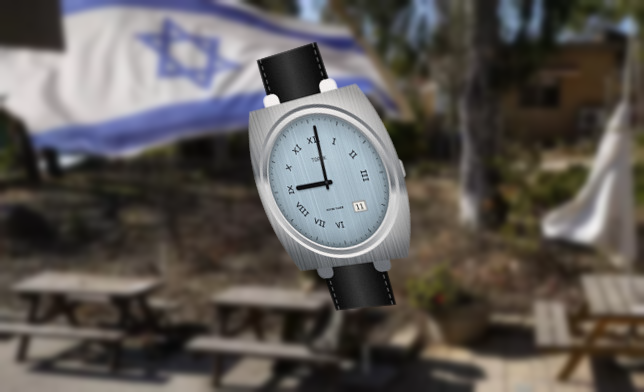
{"hour": 9, "minute": 1}
